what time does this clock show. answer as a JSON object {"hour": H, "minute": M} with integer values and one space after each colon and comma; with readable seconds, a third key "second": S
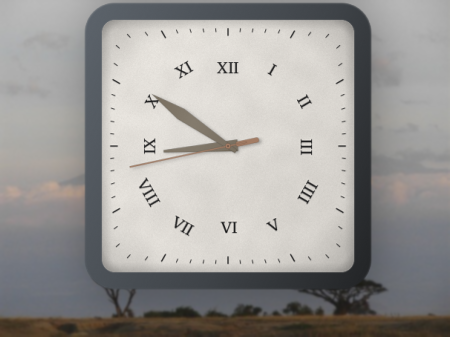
{"hour": 8, "minute": 50, "second": 43}
